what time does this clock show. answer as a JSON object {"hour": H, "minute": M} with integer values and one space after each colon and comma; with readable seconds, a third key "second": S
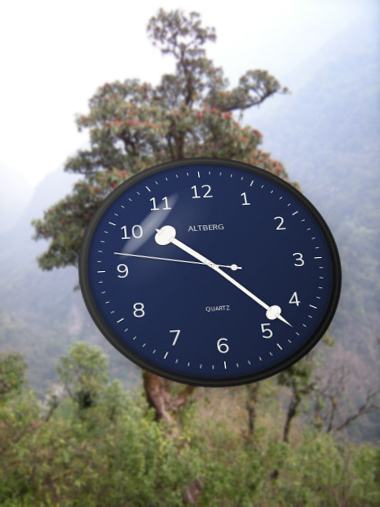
{"hour": 10, "minute": 22, "second": 47}
